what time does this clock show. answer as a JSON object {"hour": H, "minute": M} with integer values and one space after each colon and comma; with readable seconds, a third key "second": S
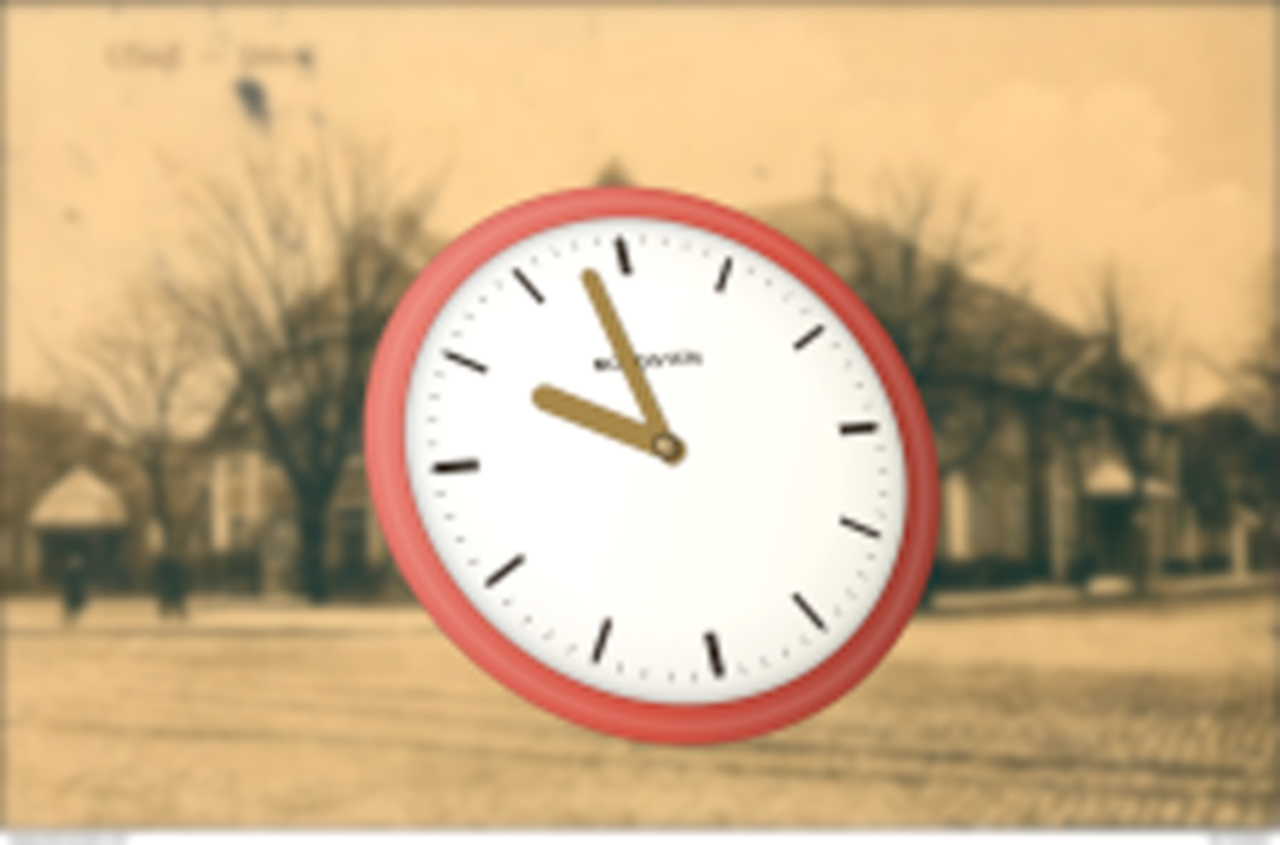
{"hour": 9, "minute": 58}
